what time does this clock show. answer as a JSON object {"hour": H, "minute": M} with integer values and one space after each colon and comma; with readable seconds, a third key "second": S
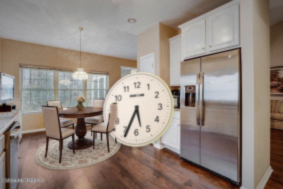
{"hour": 5, "minute": 34}
